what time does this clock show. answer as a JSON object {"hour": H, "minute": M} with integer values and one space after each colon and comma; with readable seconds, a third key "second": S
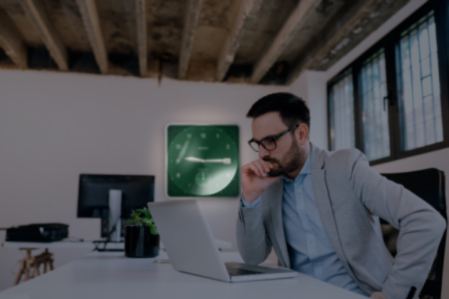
{"hour": 9, "minute": 15}
